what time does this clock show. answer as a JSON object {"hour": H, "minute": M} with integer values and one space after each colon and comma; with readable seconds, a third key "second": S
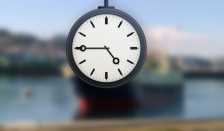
{"hour": 4, "minute": 45}
